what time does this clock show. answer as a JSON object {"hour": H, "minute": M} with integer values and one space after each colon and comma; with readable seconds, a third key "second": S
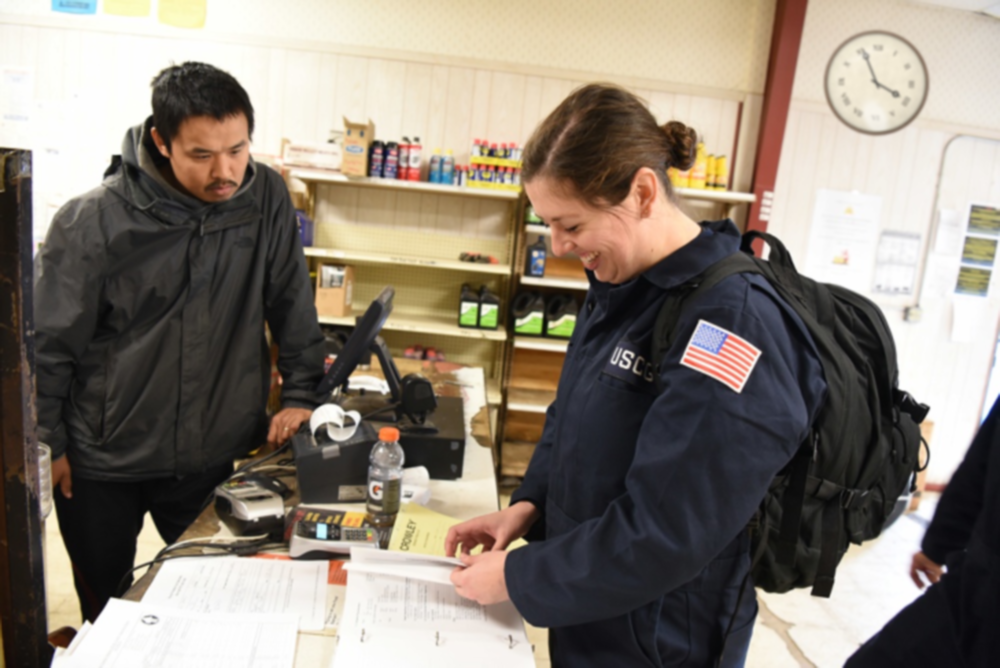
{"hour": 3, "minute": 56}
